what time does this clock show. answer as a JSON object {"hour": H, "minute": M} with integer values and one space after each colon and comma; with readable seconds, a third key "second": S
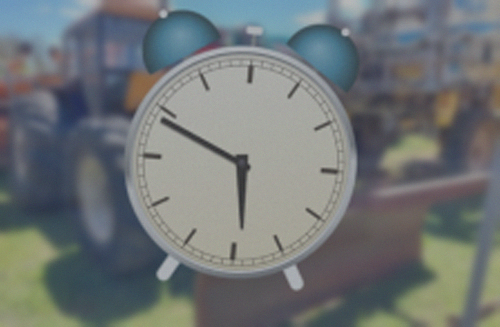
{"hour": 5, "minute": 49}
